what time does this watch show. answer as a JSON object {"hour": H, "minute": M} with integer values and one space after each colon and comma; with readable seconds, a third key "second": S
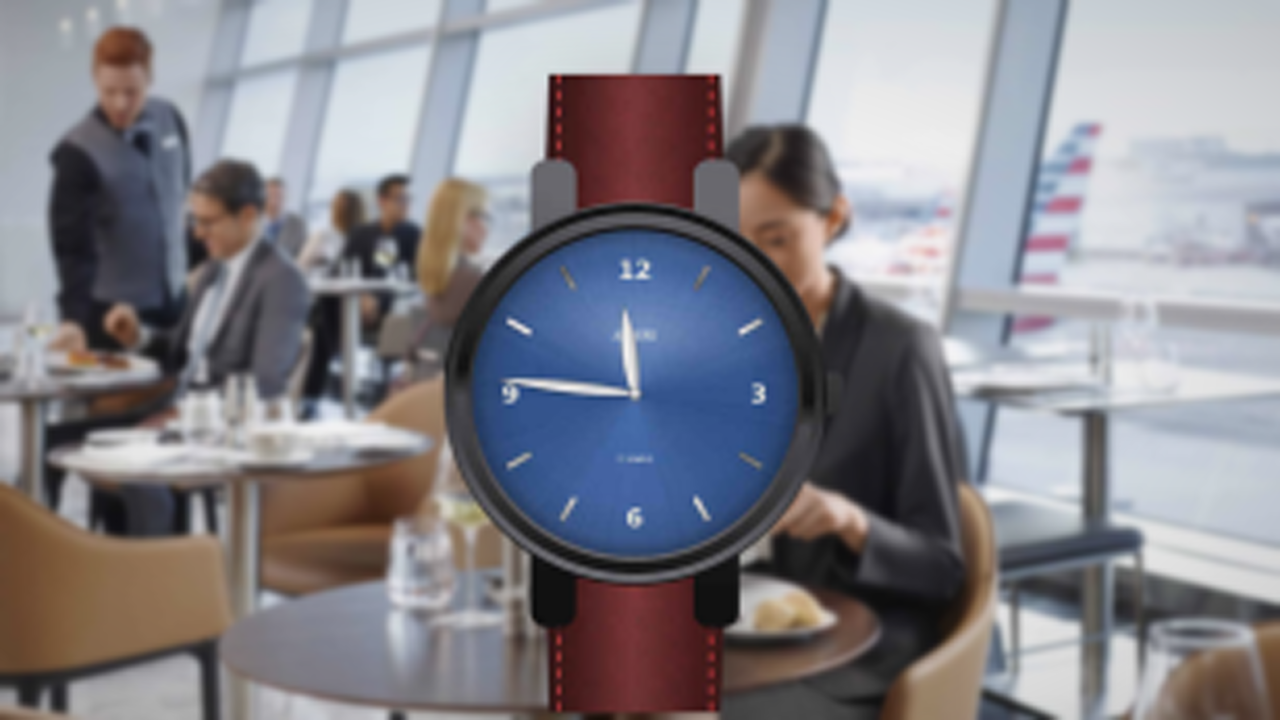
{"hour": 11, "minute": 46}
